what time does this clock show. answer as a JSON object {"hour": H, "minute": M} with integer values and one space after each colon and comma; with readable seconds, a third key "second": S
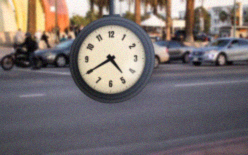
{"hour": 4, "minute": 40}
